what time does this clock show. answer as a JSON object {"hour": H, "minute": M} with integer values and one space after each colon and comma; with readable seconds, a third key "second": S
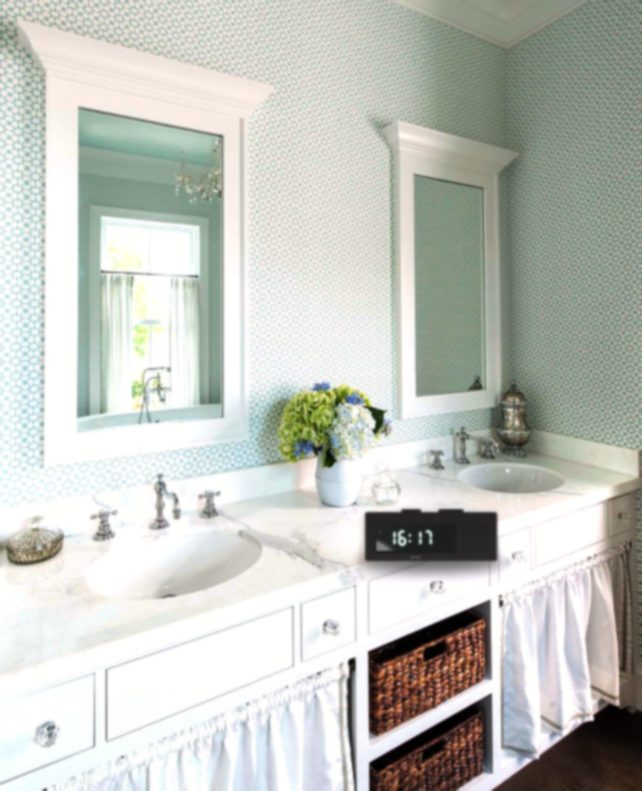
{"hour": 16, "minute": 17}
